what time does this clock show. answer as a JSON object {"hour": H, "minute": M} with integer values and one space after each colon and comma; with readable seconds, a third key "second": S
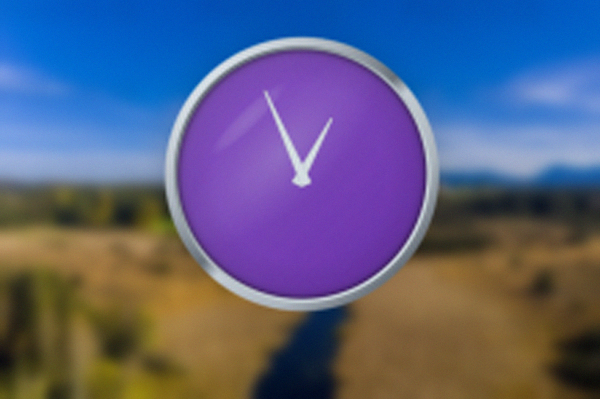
{"hour": 12, "minute": 56}
